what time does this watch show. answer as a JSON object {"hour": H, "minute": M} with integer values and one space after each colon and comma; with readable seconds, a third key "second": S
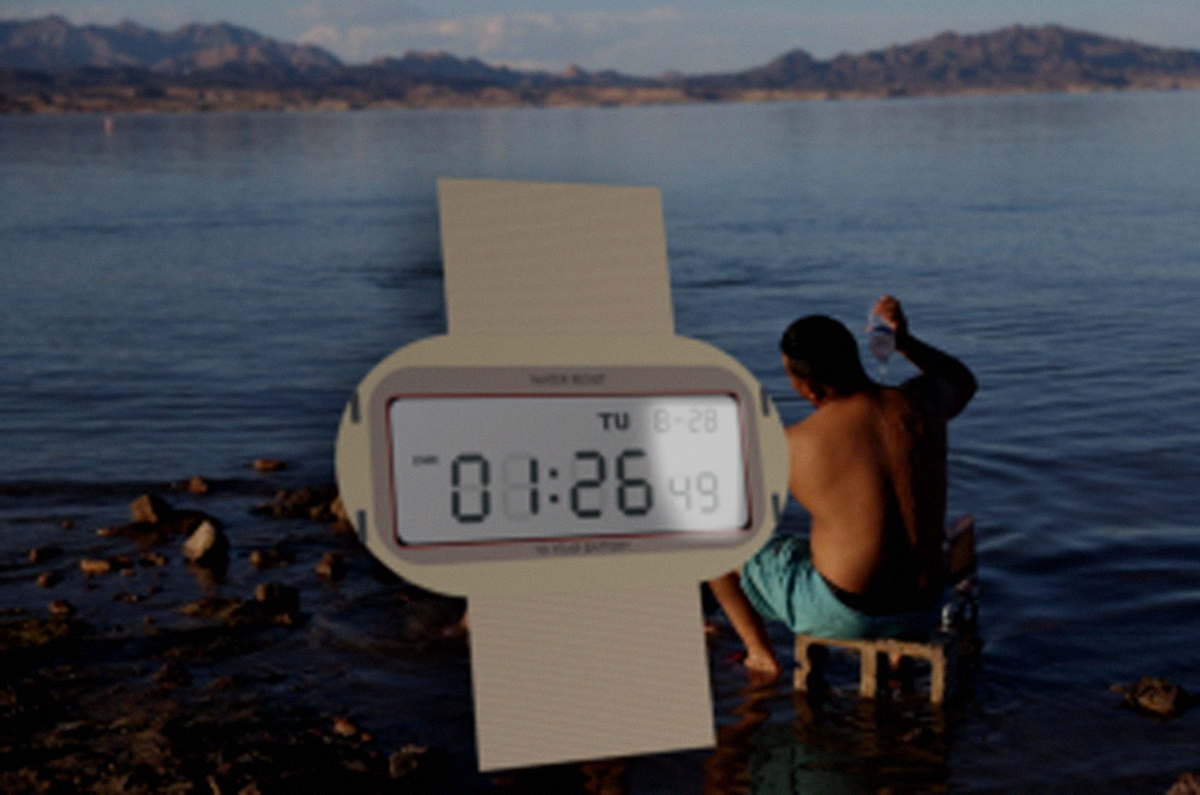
{"hour": 1, "minute": 26, "second": 49}
